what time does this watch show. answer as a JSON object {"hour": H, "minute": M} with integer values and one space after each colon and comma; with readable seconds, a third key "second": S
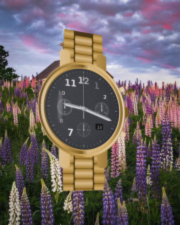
{"hour": 9, "minute": 18}
